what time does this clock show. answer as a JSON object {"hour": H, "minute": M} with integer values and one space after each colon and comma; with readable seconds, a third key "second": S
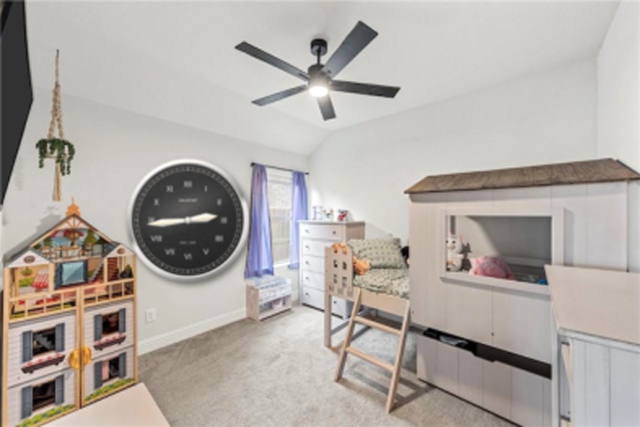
{"hour": 2, "minute": 44}
